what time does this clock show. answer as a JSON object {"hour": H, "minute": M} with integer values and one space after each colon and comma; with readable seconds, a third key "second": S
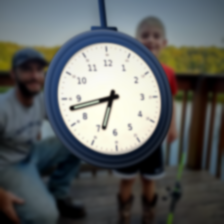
{"hour": 6, "minute": 43}
